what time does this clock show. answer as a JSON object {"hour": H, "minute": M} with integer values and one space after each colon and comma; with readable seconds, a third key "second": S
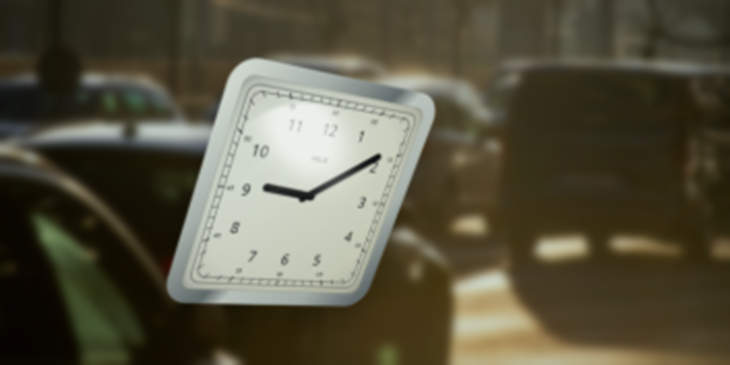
{"hour": 9, "minute": 9}
